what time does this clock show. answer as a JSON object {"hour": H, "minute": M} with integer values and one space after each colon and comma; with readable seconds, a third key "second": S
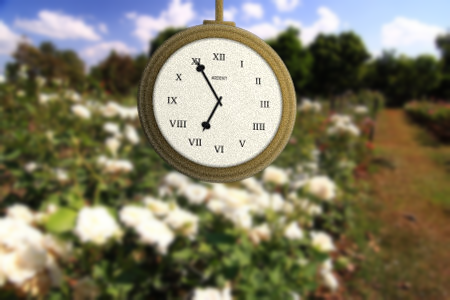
{"hour": 6, "minute": 55}
